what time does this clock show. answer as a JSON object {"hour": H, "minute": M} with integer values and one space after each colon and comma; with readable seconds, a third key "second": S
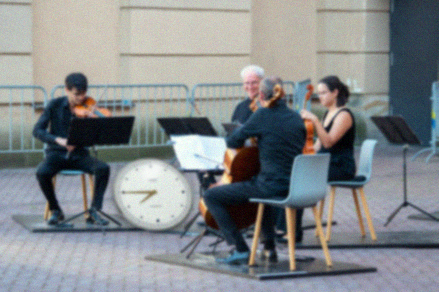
{"hour": 7, "minute": 45}
